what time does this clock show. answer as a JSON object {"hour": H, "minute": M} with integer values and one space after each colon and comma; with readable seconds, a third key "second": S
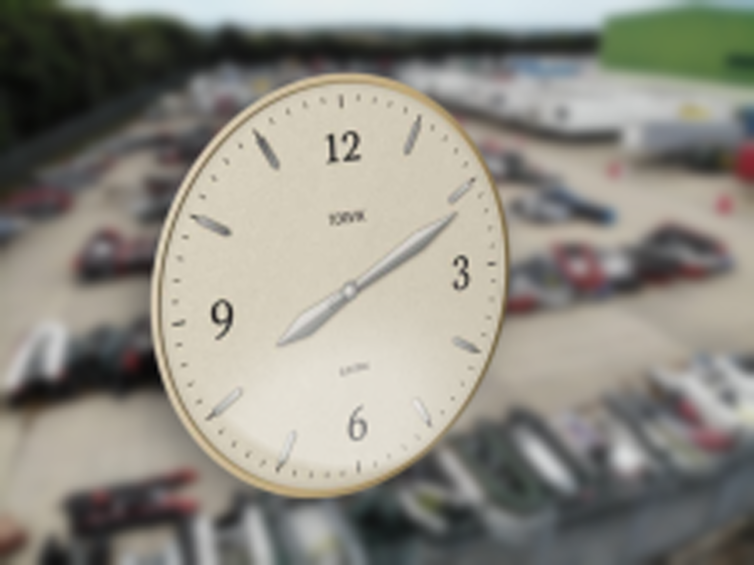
{"hour": 8, "minute": 11}
